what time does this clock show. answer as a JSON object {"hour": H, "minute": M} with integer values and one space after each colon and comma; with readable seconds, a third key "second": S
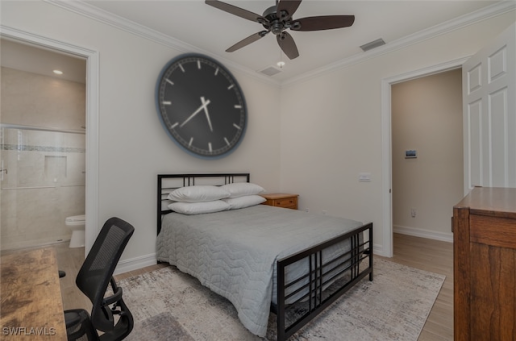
{"hour": 5, "minute": 39}
